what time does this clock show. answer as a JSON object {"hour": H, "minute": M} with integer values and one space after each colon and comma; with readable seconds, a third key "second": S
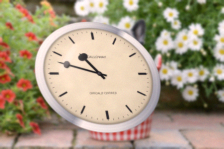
{"hour": 10, "minute": 48}
